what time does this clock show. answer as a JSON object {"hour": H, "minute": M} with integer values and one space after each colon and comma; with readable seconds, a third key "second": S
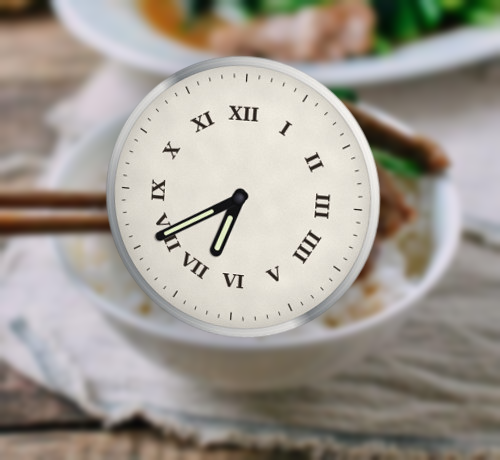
{"hour": 6, "minute": 40}
